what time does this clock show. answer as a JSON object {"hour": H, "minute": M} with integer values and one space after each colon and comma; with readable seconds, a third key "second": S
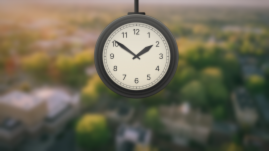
{"hour": 1, "minute": 51}
